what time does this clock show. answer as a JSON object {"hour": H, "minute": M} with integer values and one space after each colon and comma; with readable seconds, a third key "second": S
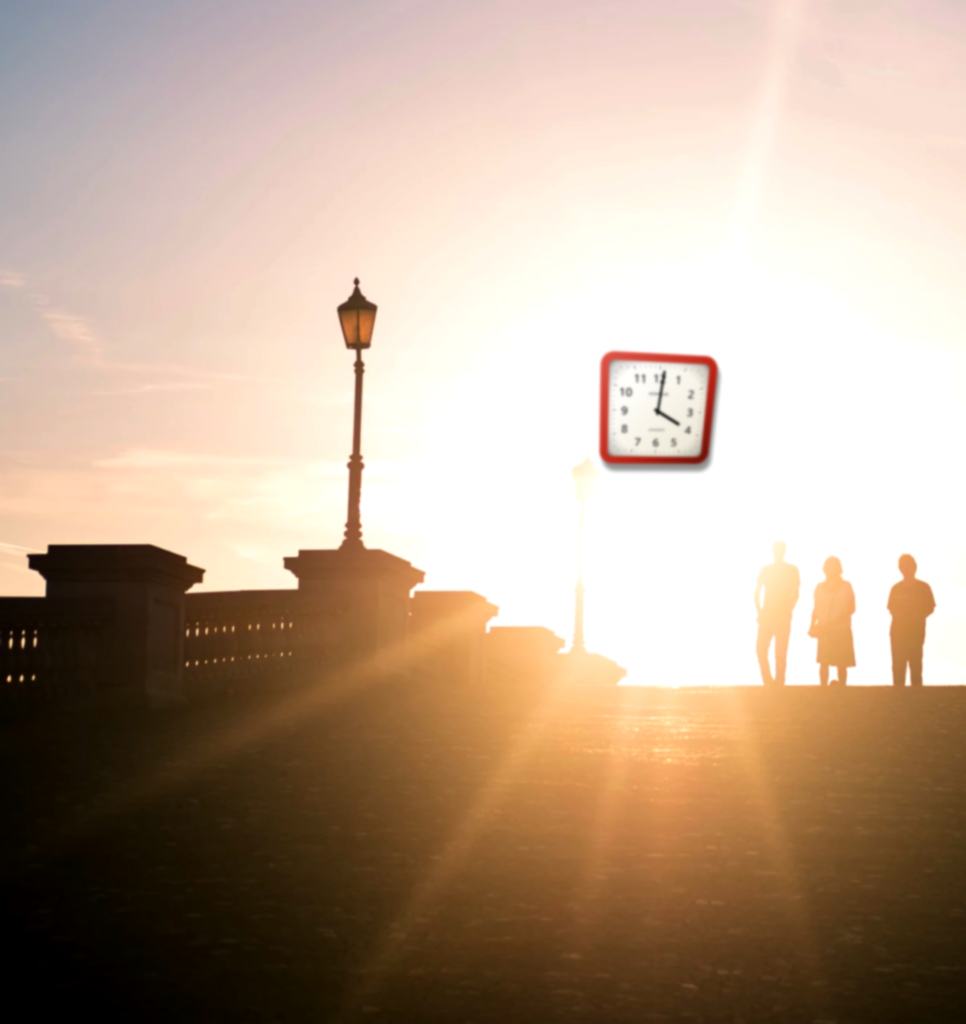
{"hour": 4, "minute": 1}
